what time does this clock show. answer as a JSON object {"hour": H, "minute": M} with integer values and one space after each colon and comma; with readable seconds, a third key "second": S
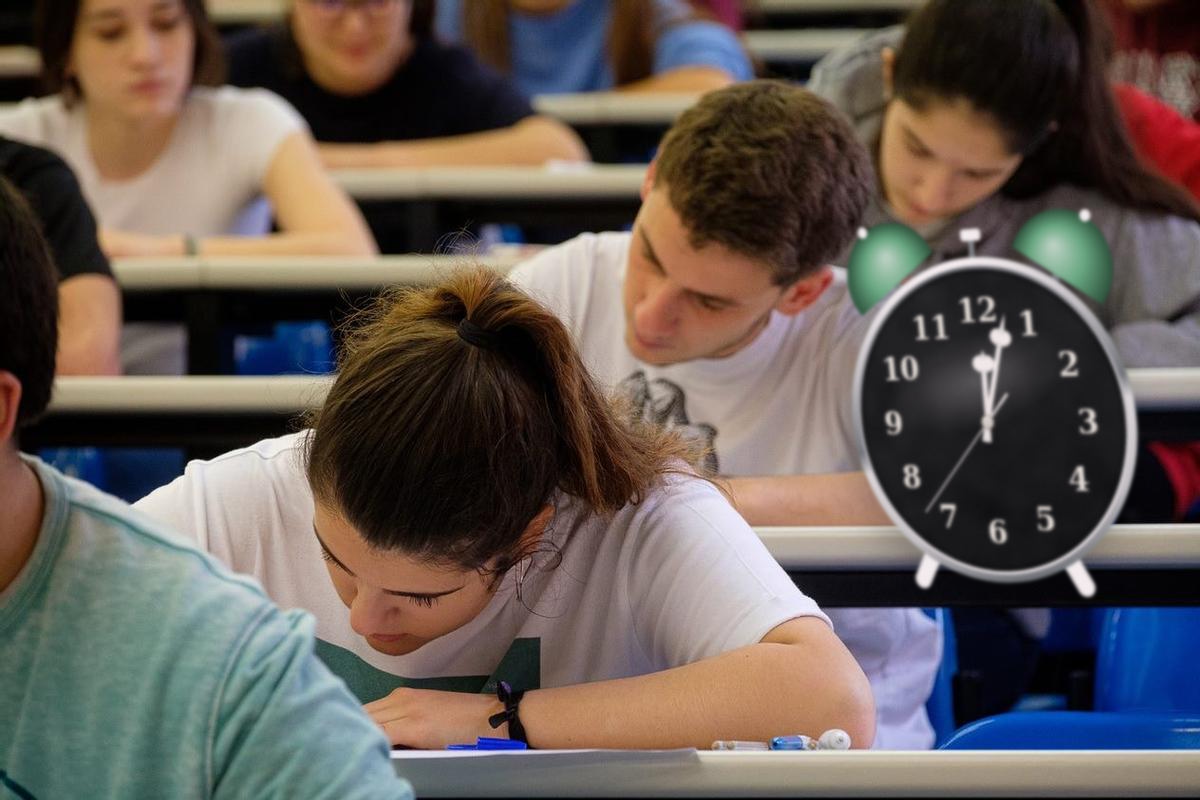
{"hour": 12, "minute": 2, "second": 37}
